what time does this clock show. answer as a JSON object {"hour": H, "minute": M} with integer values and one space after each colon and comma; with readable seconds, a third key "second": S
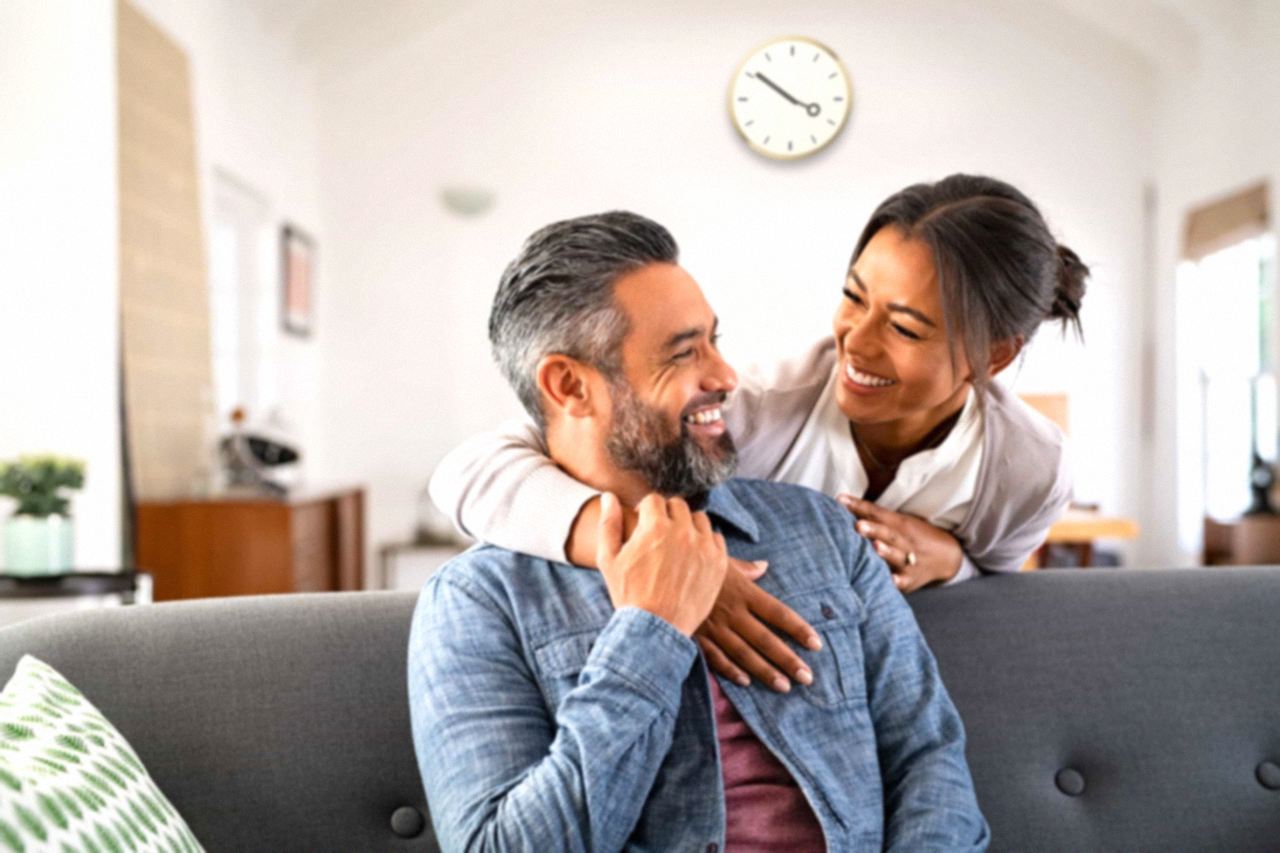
{"hour": 3, "minute": 51}
